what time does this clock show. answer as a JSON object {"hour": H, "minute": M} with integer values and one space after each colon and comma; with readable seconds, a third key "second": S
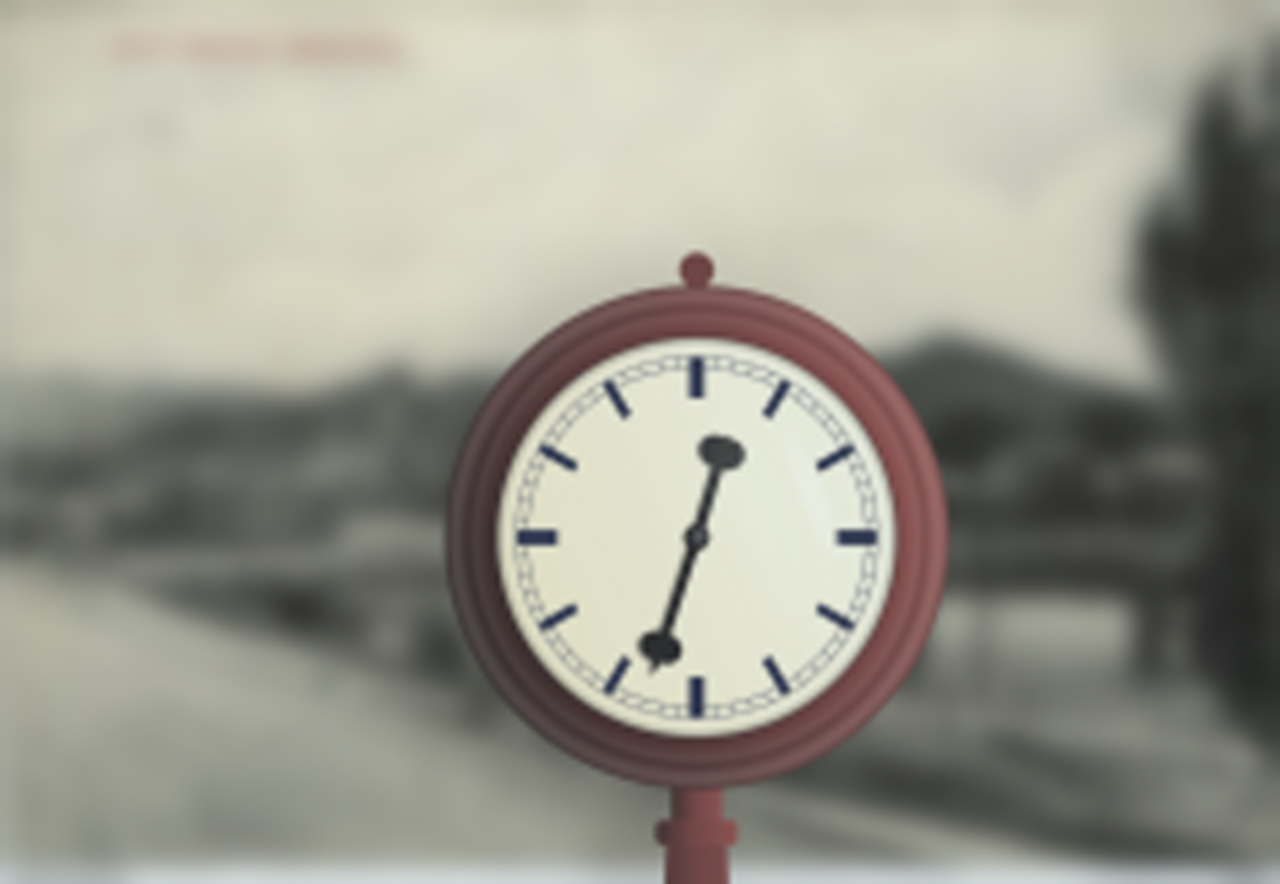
{"hour": 12, "minute": 33}
